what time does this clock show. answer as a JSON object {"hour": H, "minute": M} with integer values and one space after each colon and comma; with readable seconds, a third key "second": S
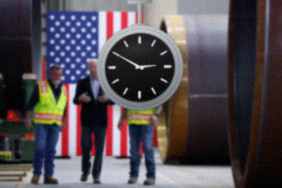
{"hour": 2, "minute": 50}
